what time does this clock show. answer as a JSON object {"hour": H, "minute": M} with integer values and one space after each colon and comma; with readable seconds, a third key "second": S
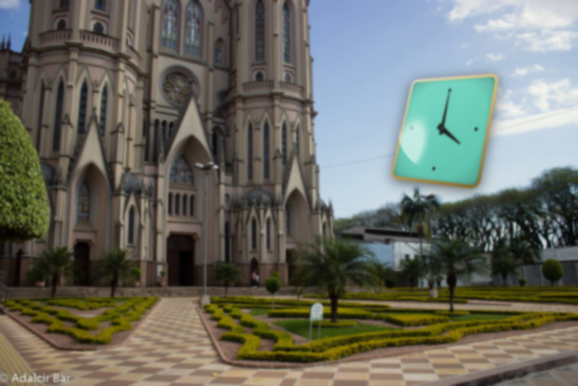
{"hour": 4, "minute": 0}
